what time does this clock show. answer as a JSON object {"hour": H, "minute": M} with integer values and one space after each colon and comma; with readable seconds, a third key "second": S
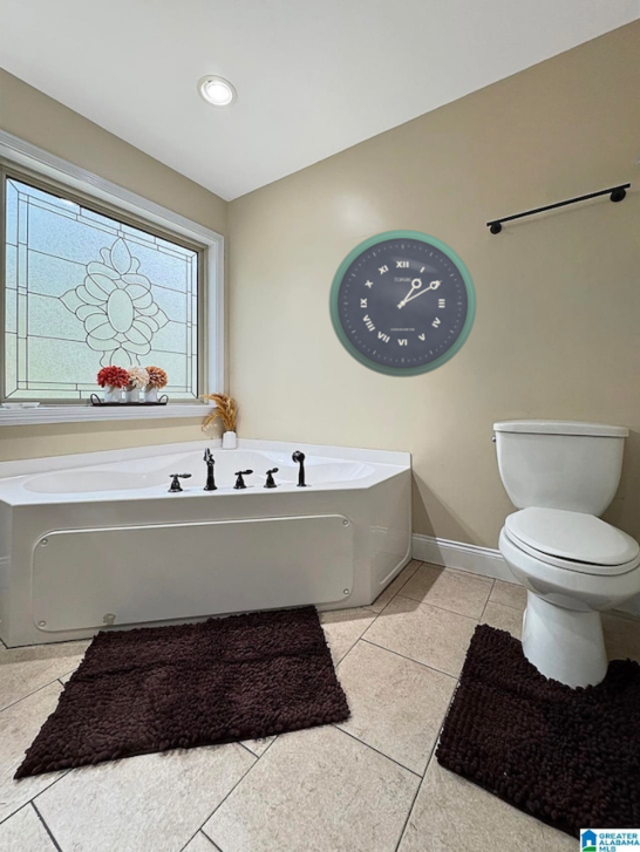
{"hour": 1, "minute": 10}
